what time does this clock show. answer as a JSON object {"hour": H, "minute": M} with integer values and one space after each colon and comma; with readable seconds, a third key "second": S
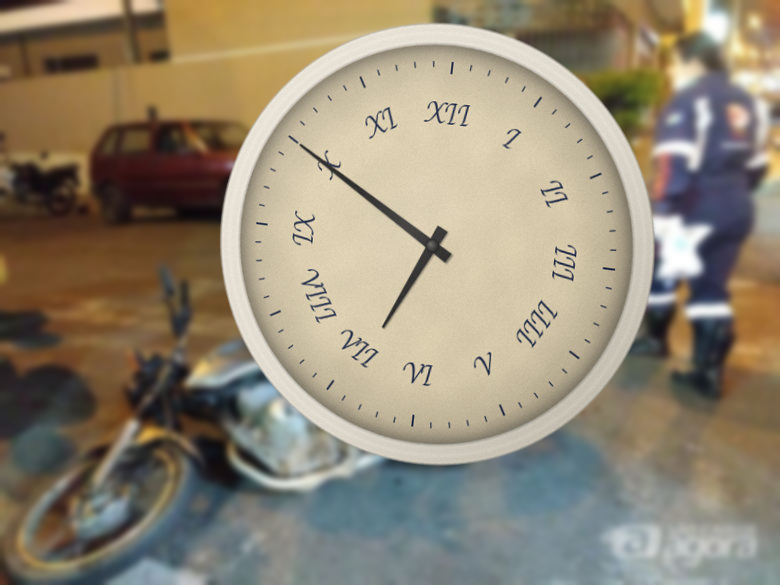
{"hour": 6, "minute": 50}
